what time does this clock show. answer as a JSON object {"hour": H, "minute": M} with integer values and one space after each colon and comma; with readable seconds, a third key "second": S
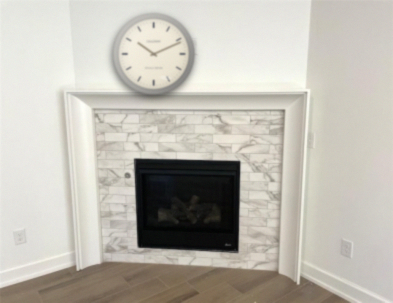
{"hour": 10, "minute": 11}
